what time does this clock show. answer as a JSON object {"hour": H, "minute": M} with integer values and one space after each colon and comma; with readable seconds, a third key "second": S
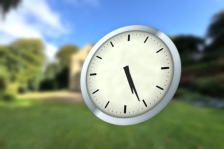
{"hour": 5, "minute": 26}
